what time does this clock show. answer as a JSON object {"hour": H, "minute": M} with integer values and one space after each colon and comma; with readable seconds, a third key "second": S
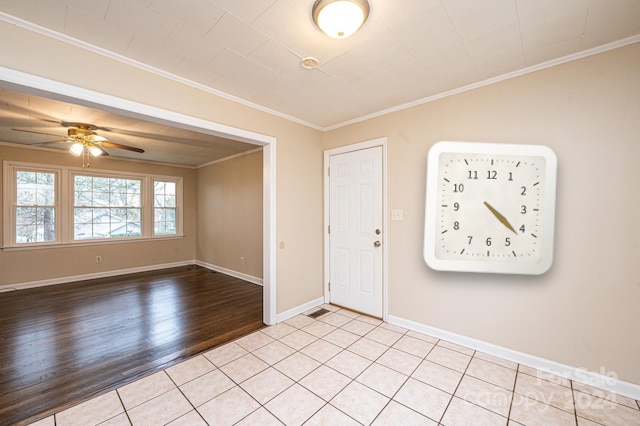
{"hour": 4, "minute": 22}
